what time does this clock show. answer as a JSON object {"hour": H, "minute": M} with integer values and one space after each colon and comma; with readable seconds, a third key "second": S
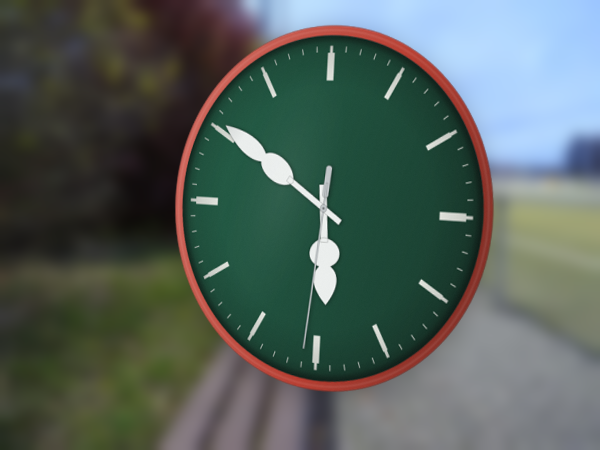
{"hour": 5, "minute": 50, "second": 31}
